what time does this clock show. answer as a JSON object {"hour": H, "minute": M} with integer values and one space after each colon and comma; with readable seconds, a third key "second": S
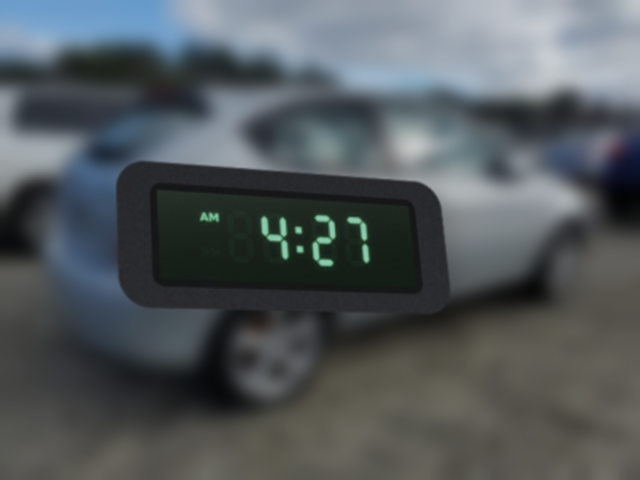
{"hour": 4, "minute": 27}
